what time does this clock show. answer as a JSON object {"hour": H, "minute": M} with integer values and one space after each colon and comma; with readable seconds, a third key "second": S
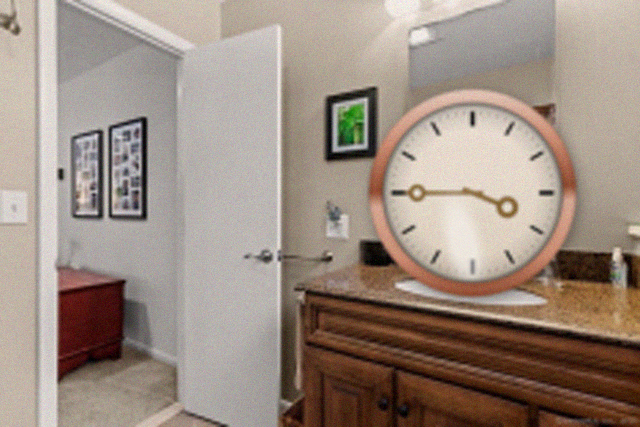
{"hour": 3, "minute": 45}
